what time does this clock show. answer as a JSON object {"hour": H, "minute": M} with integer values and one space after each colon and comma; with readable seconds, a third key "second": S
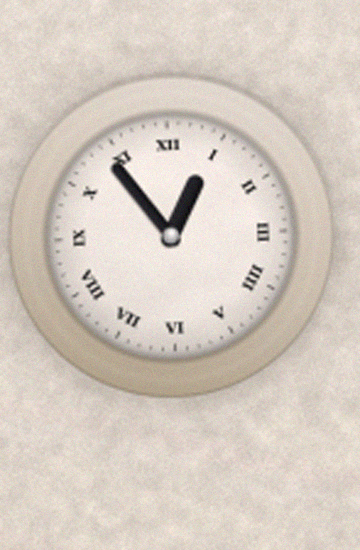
{"hour": 12, "minute": 54}
